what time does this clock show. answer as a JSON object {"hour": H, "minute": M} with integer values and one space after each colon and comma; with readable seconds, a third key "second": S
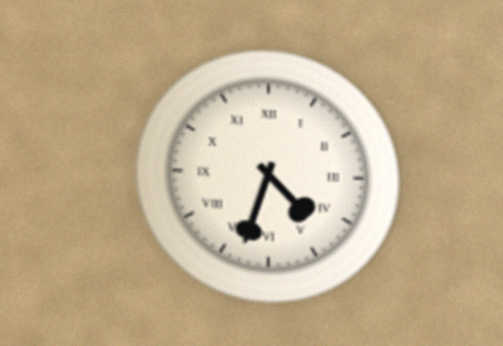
{"hour": 4, "minute": 33}
